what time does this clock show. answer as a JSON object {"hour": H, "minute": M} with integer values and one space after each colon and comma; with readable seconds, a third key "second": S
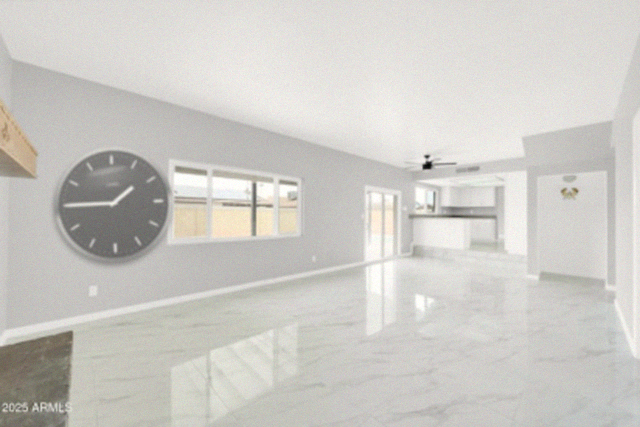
{"hour": 1, "minute": 45}
